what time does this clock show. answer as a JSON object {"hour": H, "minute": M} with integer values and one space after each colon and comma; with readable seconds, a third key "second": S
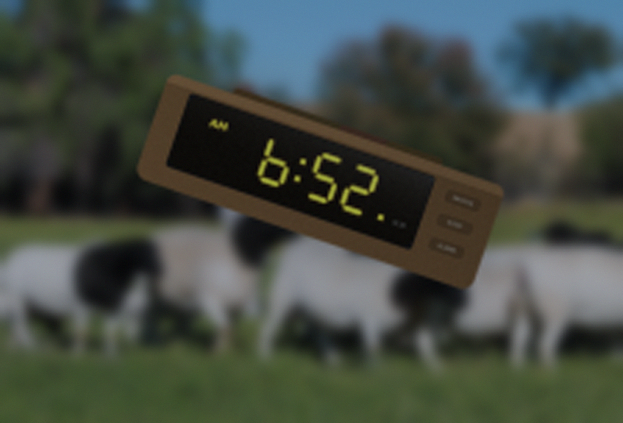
{"hour": 6, "minute": 52}
